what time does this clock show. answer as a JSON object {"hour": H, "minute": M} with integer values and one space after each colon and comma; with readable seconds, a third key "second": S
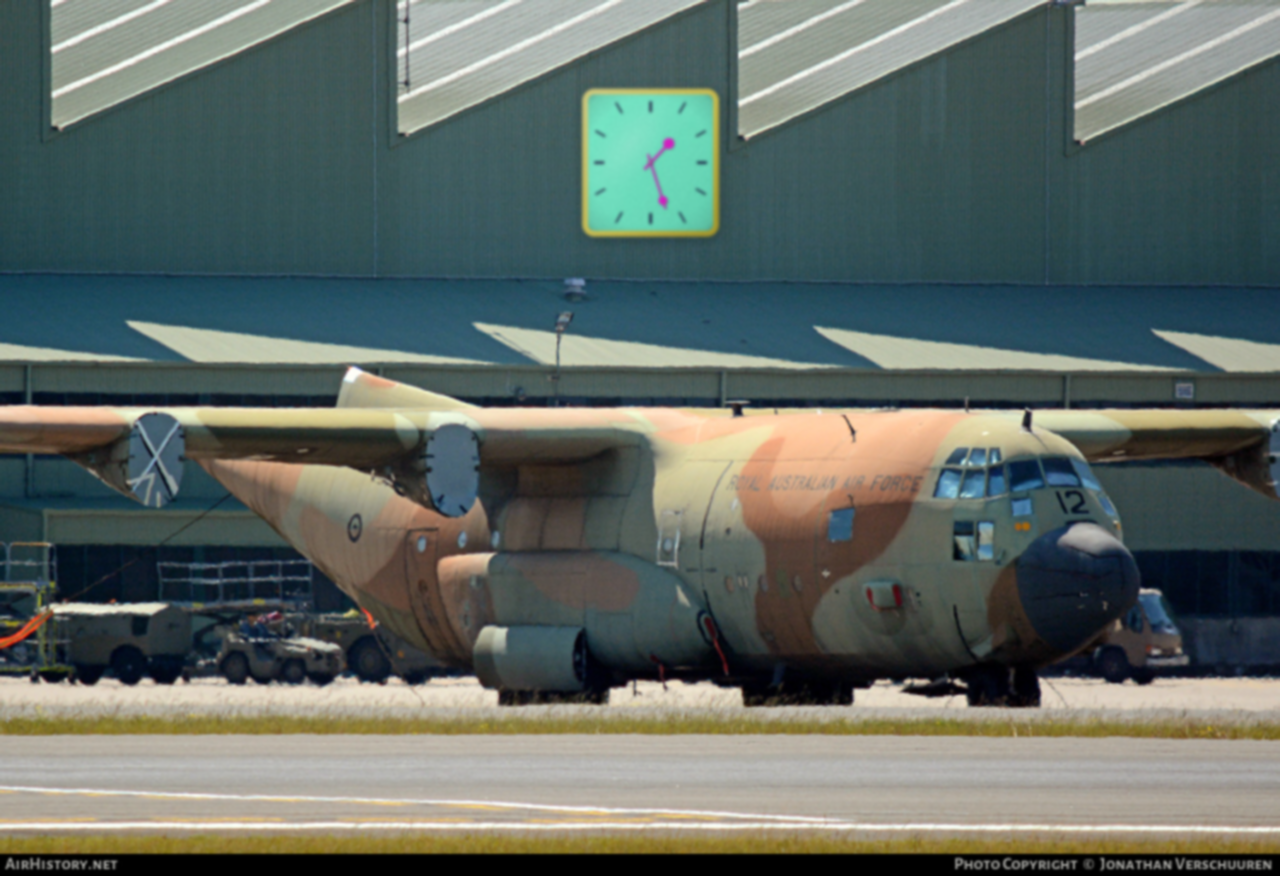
{"hour": 1, "minute": 27}
